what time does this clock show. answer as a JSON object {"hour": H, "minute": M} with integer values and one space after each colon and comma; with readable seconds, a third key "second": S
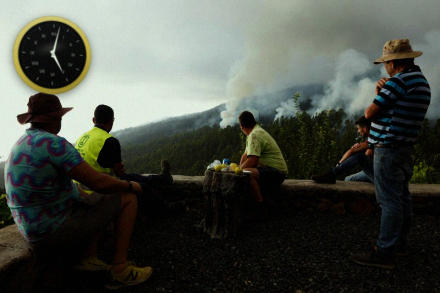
{"hour": 5, "minute": 2}
